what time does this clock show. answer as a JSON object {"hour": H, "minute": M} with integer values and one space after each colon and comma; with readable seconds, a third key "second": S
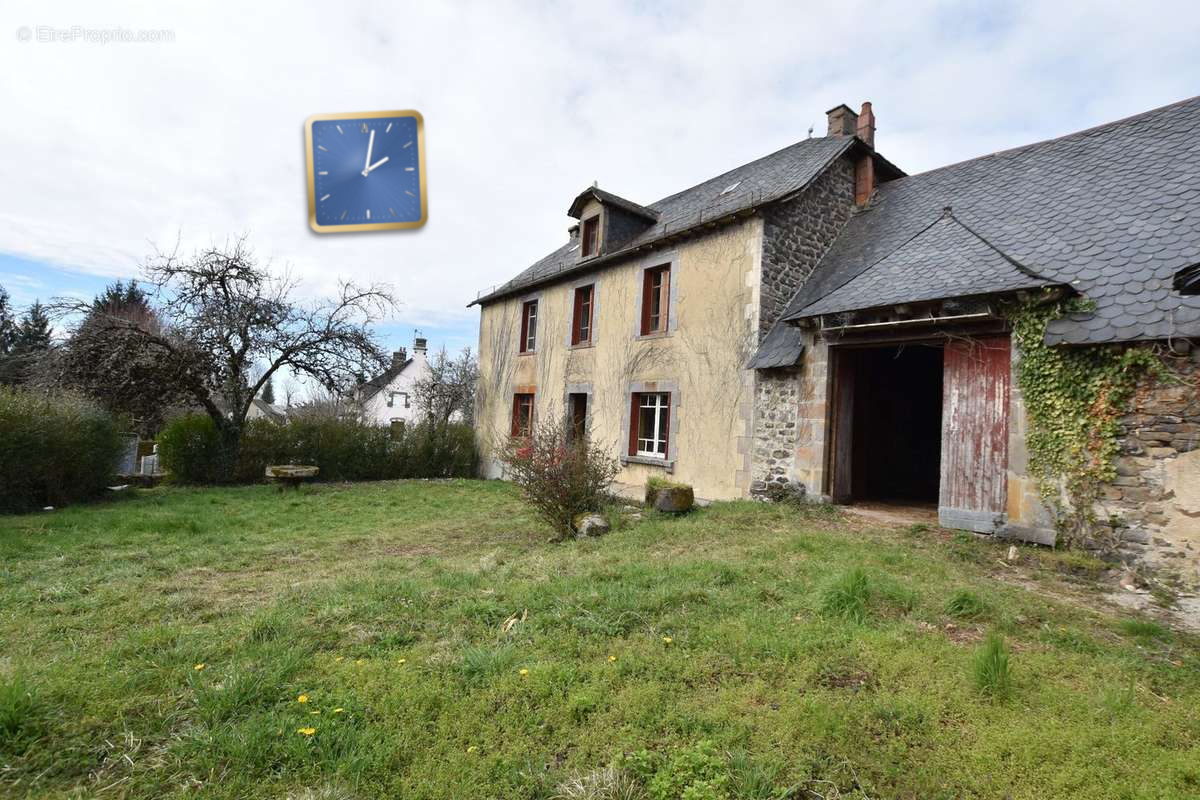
{"hour": 2, "minute": 2}
